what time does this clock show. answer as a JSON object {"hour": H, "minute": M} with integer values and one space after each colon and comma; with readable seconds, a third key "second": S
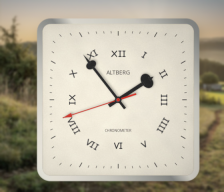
{"hour": 1, "minute": 53, "second": 42}
